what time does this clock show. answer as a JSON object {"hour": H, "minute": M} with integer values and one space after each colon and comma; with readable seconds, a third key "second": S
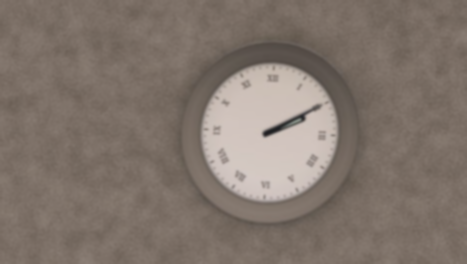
{"hour": 2, "minute": 10}
